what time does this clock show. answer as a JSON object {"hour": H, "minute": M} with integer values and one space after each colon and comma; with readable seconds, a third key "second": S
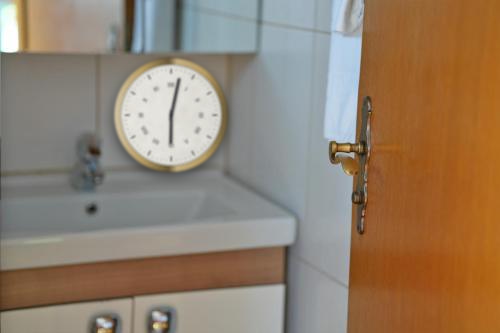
{"hour": 6, "minute": 2}
